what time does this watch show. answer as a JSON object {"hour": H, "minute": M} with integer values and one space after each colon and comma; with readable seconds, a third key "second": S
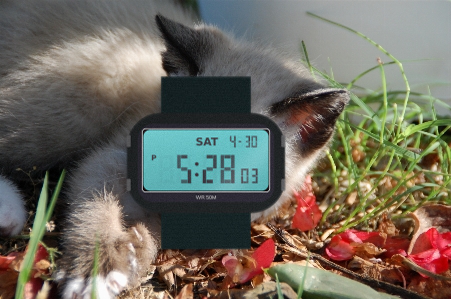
{"hour": 5, "minute": 28, "second": 3}
